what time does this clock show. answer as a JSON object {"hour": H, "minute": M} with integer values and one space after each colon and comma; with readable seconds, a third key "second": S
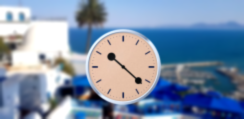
{"hour": 10, "minute": 22}
